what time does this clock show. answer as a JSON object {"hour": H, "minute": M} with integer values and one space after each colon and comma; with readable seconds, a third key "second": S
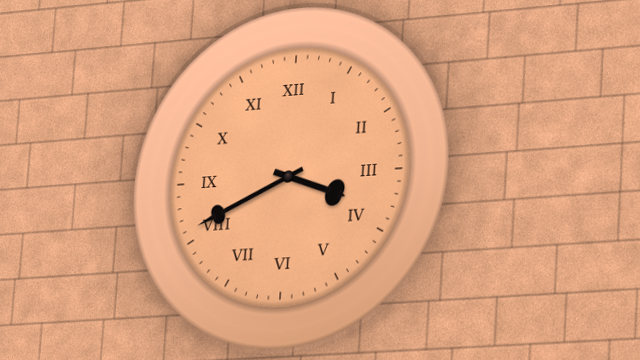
{"hour": 3, "minute": 41}
